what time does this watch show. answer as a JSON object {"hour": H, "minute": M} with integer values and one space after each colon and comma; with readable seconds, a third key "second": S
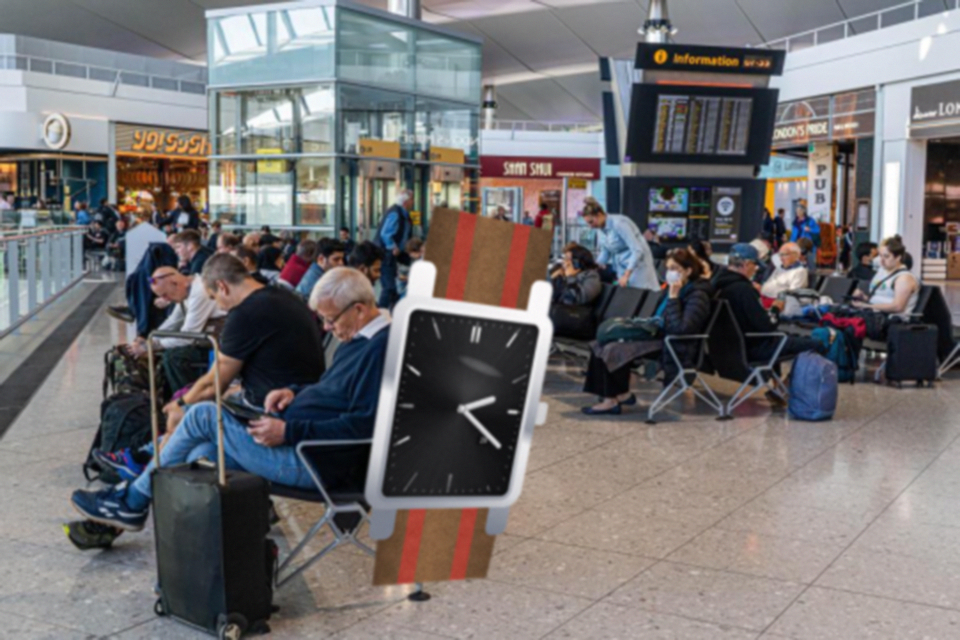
{"hour": 2, "minute": 21}
